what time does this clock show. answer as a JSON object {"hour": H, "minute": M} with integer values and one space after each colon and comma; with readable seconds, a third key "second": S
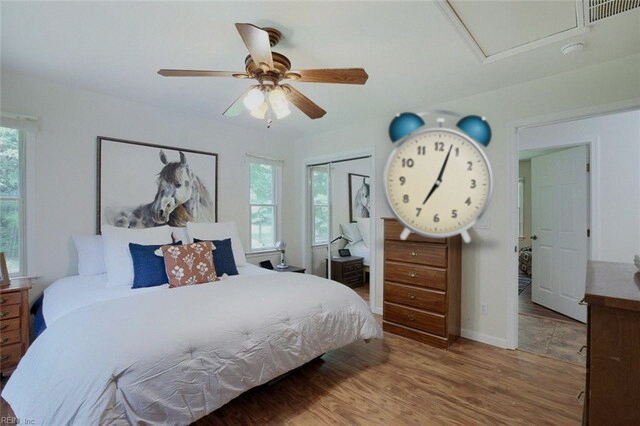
{"hour": 7, "minute": 3}
